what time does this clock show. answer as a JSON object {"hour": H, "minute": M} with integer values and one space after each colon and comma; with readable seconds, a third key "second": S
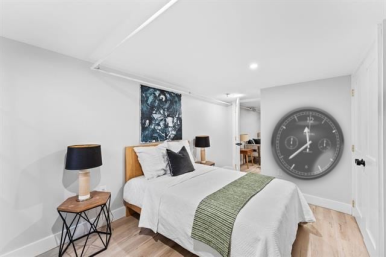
{"hour": 11, "minute": 38}
